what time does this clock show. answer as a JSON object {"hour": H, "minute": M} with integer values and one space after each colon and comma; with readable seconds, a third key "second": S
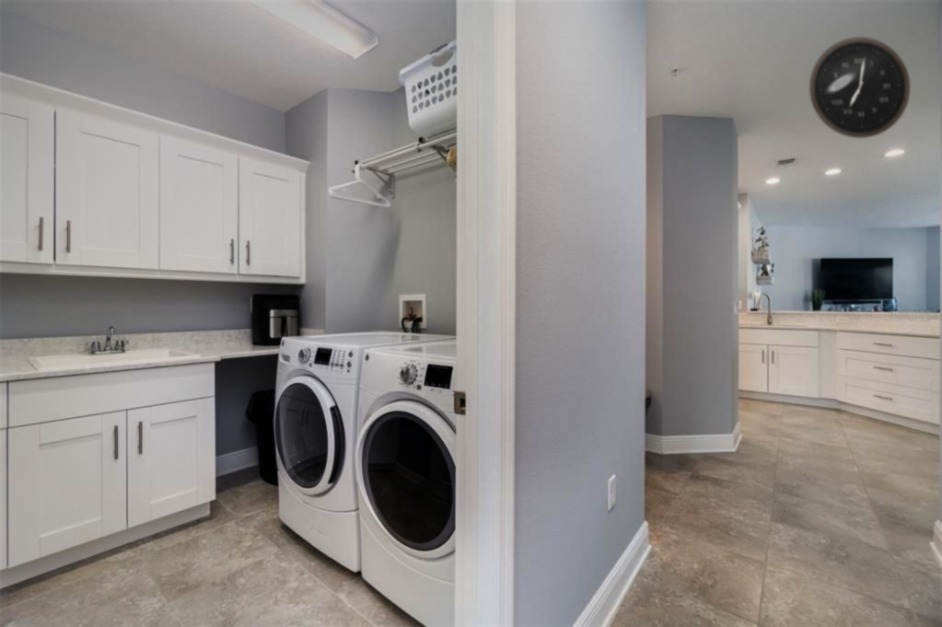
{"hour": 7, "minute": 2}
